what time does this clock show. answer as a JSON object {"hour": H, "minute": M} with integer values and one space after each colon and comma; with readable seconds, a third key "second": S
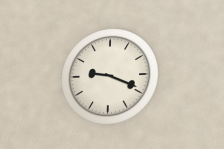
{"hour": 9, "minute": 19}
